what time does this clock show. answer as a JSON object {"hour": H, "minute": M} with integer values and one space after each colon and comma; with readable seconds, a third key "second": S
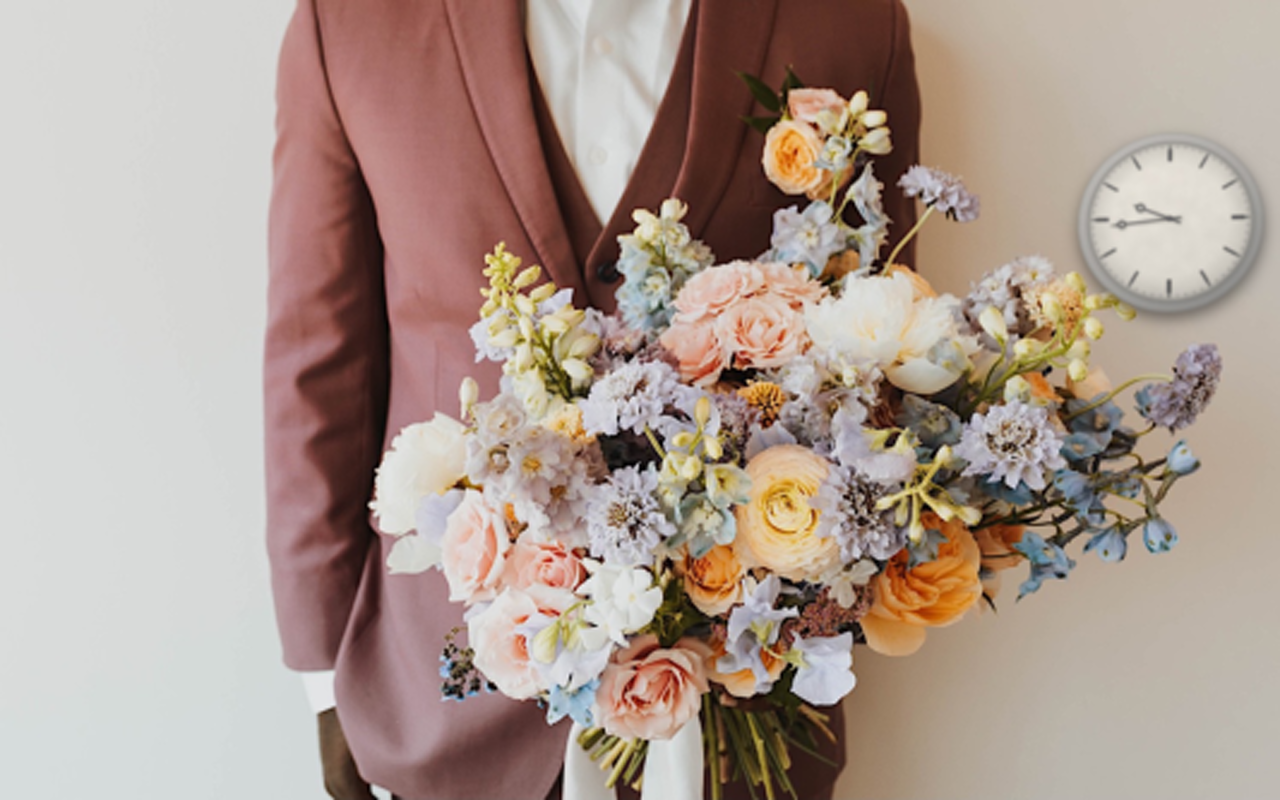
{"hour": 9, "minute": 44}
